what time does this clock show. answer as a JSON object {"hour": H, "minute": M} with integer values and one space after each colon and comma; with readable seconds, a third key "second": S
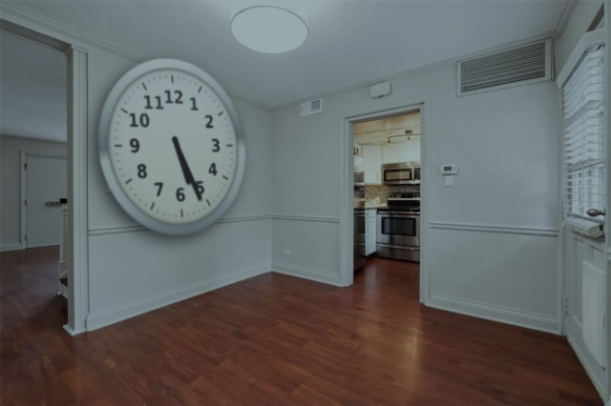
{"hour": 5, "minute": 26}
